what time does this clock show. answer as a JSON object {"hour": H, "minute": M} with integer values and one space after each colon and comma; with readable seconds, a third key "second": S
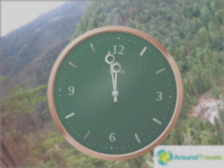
{"hour": 11, "minute": 58}
